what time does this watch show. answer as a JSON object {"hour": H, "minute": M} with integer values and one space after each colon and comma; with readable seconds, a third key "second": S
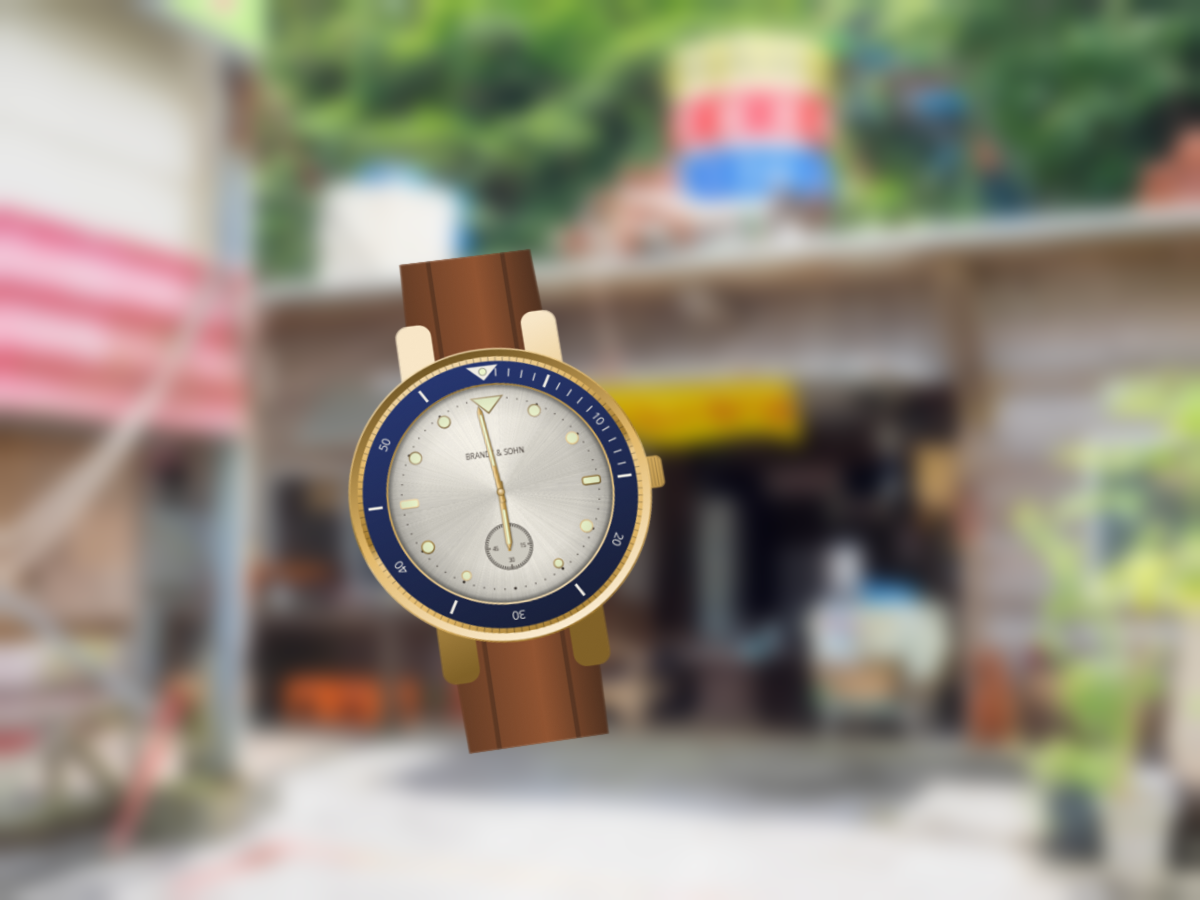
{"hour": 5, "minute": 59}
